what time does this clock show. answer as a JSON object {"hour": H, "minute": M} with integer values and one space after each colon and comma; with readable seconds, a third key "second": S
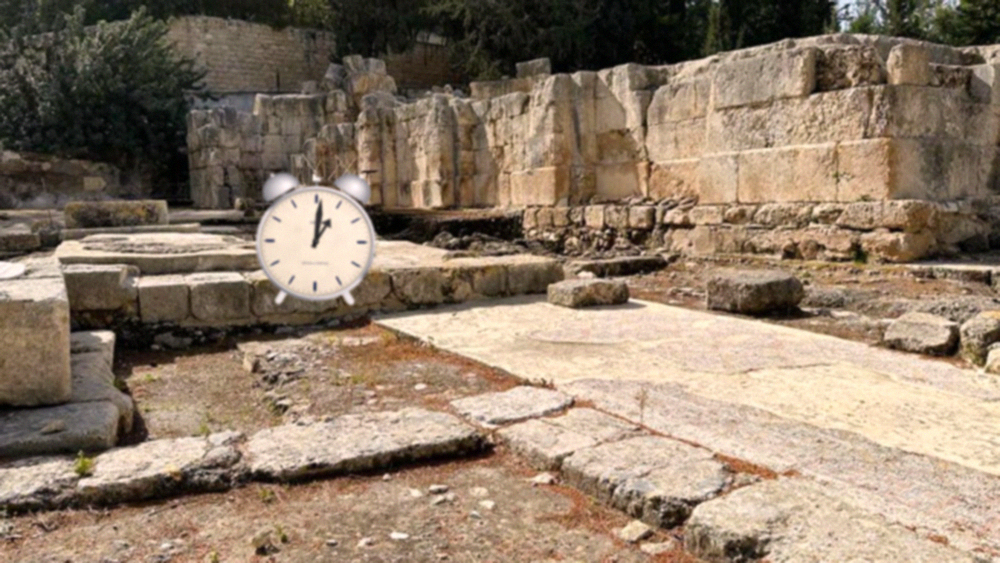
{"hour": 1, "minute": 1}
